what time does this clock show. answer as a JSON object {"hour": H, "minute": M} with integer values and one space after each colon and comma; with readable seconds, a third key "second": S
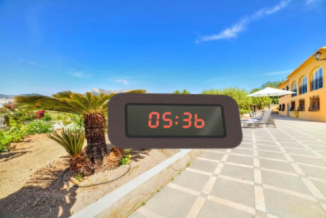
{"hour": 5, "minute": 36}
